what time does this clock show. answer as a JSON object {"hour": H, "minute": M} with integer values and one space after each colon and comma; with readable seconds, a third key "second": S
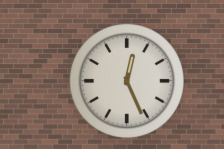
{"hour": 12, "minute": 26}
